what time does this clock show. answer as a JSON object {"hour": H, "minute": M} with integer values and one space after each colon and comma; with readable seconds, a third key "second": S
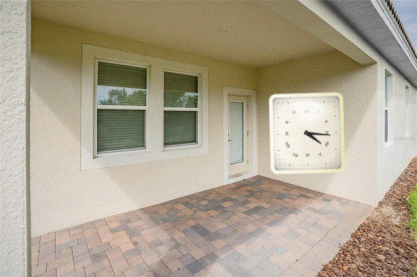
{"hour": 4, "minute": 16}
